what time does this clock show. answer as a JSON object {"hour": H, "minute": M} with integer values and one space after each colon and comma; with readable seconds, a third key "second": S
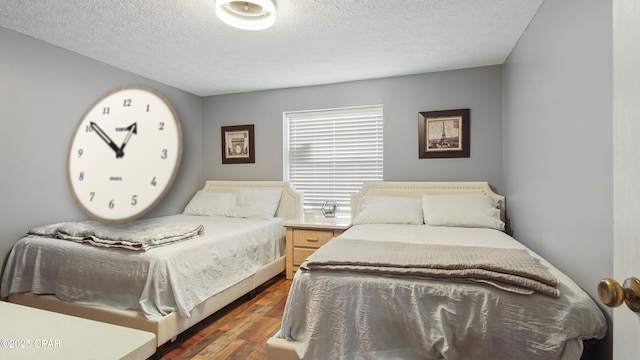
{"hour": 12, "minute": 51}
